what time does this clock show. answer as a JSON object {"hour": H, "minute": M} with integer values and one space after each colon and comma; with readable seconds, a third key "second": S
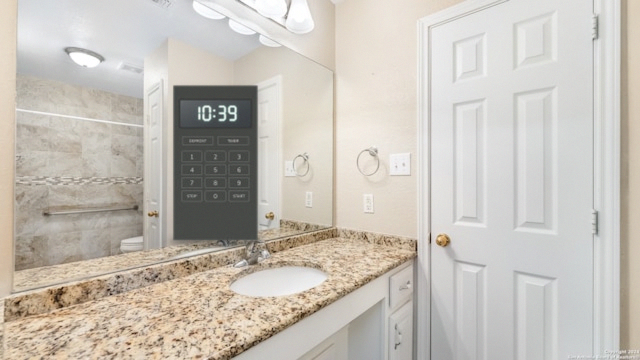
{"hour": 10, "minute": 39}
